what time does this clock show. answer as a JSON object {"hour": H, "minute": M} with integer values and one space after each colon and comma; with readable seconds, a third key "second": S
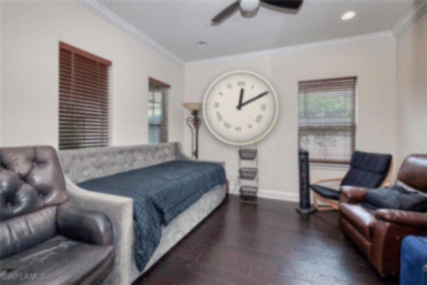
{"hour": 12, "minute": 10}
